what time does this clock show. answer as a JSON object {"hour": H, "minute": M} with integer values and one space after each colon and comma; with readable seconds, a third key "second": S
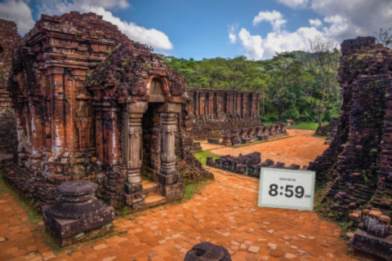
{"hour": 8, "minute": 59}
